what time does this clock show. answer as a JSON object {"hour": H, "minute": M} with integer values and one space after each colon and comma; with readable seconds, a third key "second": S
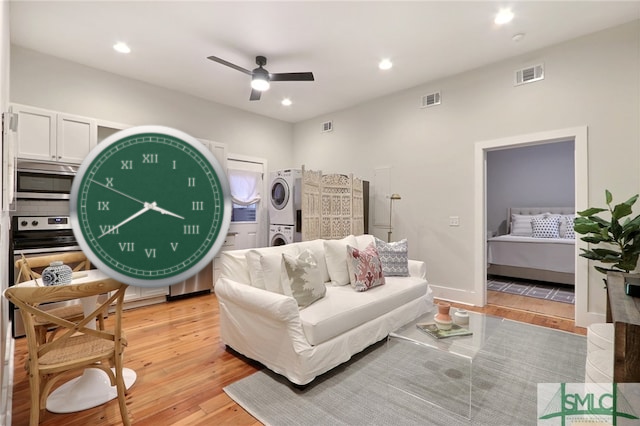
{"hour": 3, "minute": 39, "second": 49}
